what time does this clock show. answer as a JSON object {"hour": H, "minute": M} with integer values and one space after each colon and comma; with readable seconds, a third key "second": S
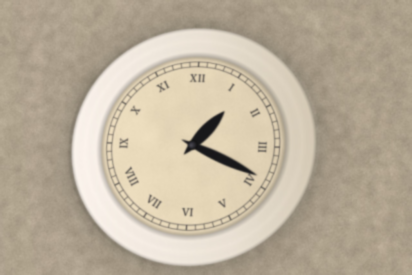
{"hour": 1, "minute": 19}
